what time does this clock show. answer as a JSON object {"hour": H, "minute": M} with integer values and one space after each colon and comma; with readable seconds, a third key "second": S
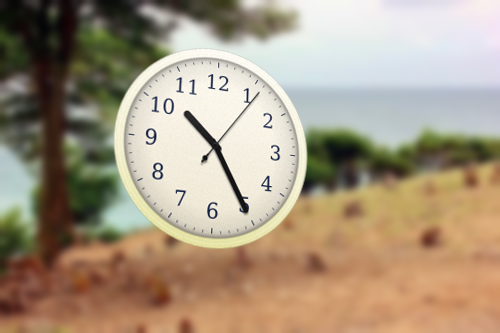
{"hour": 10, "minute": 25, "second": 6}
